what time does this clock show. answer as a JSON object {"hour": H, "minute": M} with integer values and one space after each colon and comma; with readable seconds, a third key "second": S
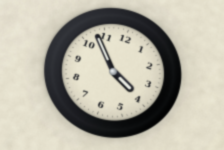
{"hour": 3, "minute": 53}
